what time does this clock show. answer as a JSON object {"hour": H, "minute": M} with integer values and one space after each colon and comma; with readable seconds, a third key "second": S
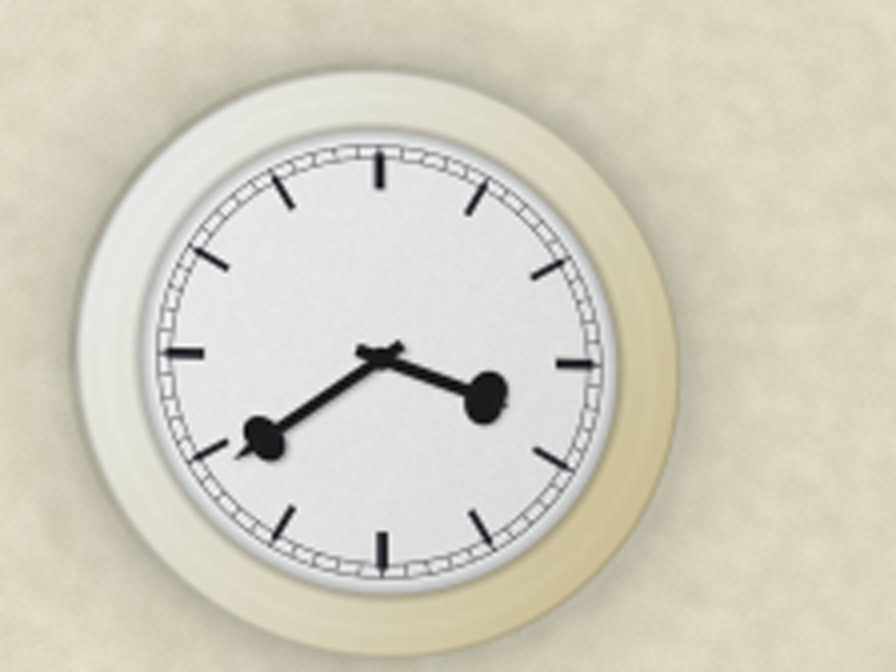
{"hour": 3, "minute": 39}
